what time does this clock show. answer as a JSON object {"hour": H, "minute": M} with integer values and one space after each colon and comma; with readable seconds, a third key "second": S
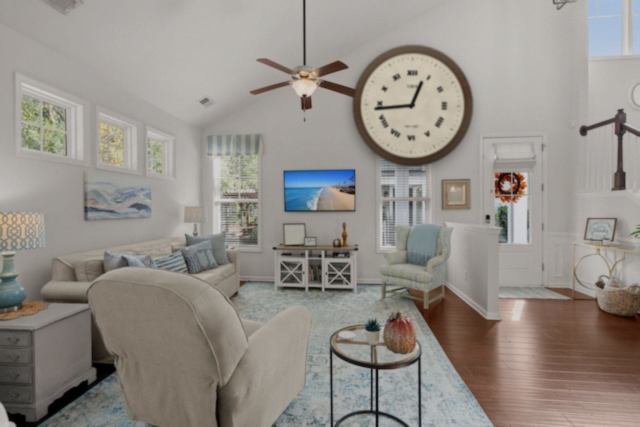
{"hour": 12, "minute": 44}
